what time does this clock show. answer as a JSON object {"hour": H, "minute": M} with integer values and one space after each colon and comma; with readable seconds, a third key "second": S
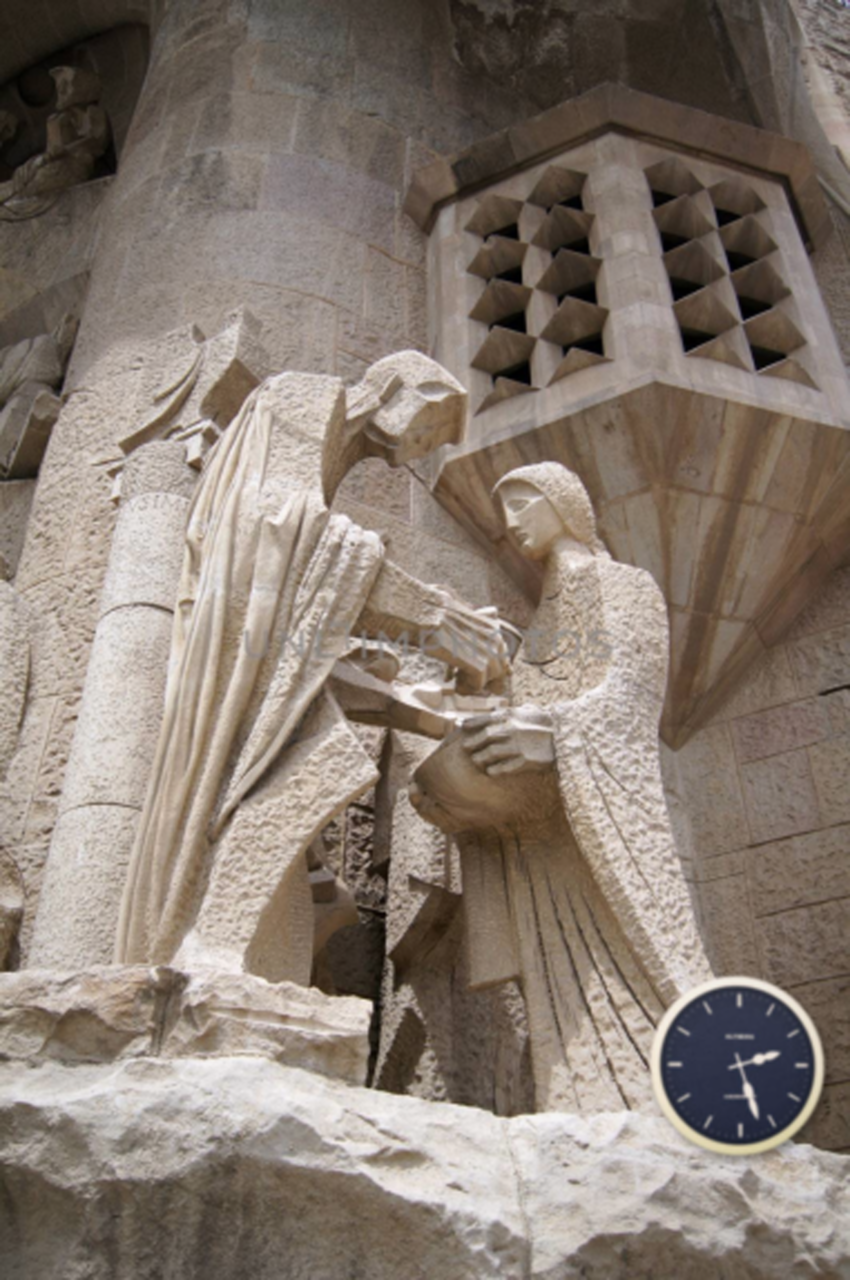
{"hour": 2, "minute": 27}
